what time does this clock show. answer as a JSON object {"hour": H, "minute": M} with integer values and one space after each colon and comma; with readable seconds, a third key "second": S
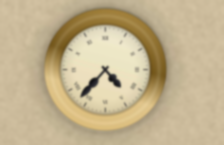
{"hour": 4, "minute": 37}
